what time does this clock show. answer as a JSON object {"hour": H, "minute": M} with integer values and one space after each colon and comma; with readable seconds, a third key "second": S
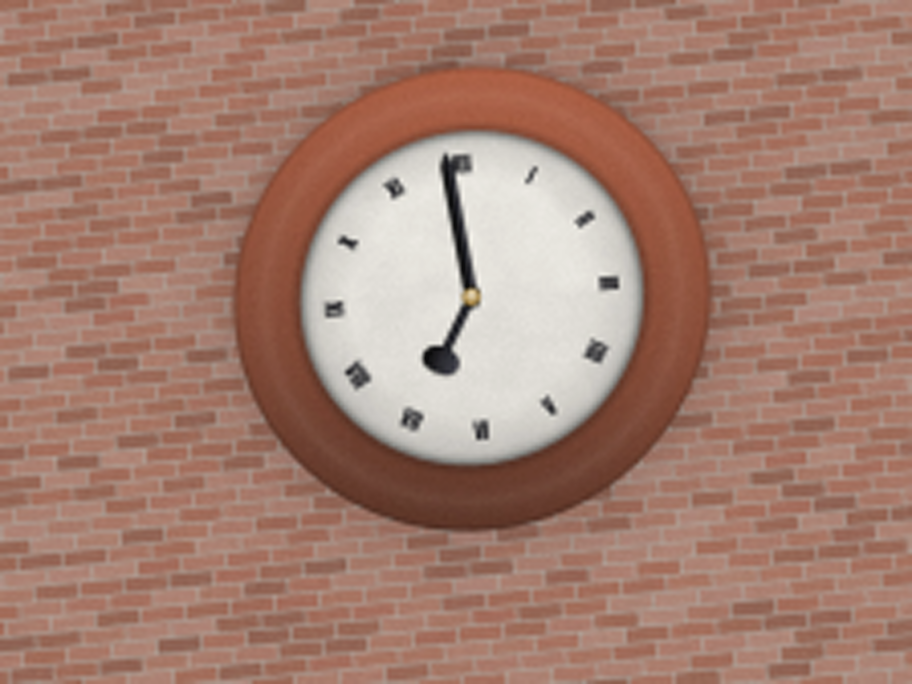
{"hour": 6, "minute": 59}
